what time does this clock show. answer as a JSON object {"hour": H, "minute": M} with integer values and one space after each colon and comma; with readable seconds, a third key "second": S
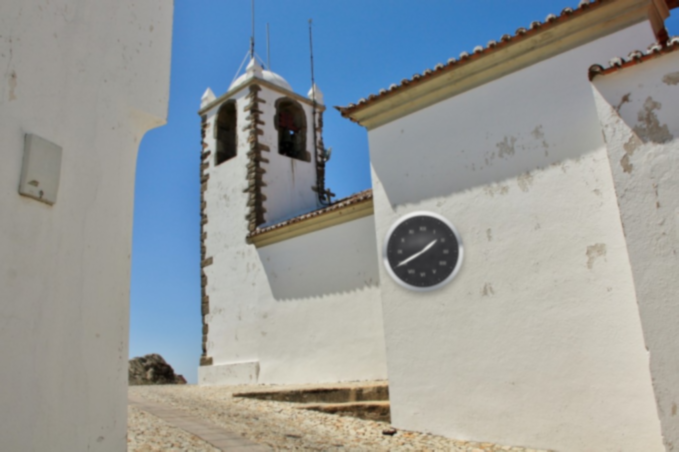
{"hour": 1, "minute": 40}
